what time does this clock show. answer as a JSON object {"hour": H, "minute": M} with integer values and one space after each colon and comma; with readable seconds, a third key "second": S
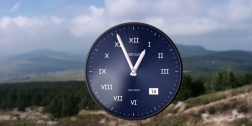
{"hour": 12, "minute": 56}
